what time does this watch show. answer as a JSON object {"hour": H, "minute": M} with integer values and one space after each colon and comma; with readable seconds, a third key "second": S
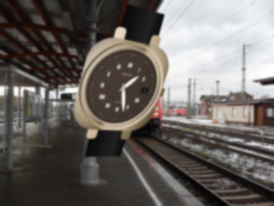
{"hour": 1, "minute": 27}
